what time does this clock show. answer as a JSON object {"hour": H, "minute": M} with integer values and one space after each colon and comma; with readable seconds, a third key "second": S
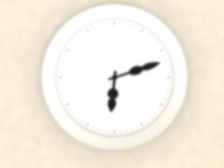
{"hour": 6, "minute": 12}
